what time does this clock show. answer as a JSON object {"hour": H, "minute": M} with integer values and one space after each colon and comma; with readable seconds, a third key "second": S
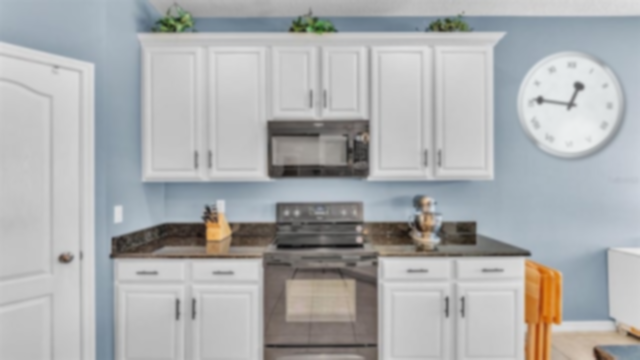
{"hour": 12, "minute": 46}
